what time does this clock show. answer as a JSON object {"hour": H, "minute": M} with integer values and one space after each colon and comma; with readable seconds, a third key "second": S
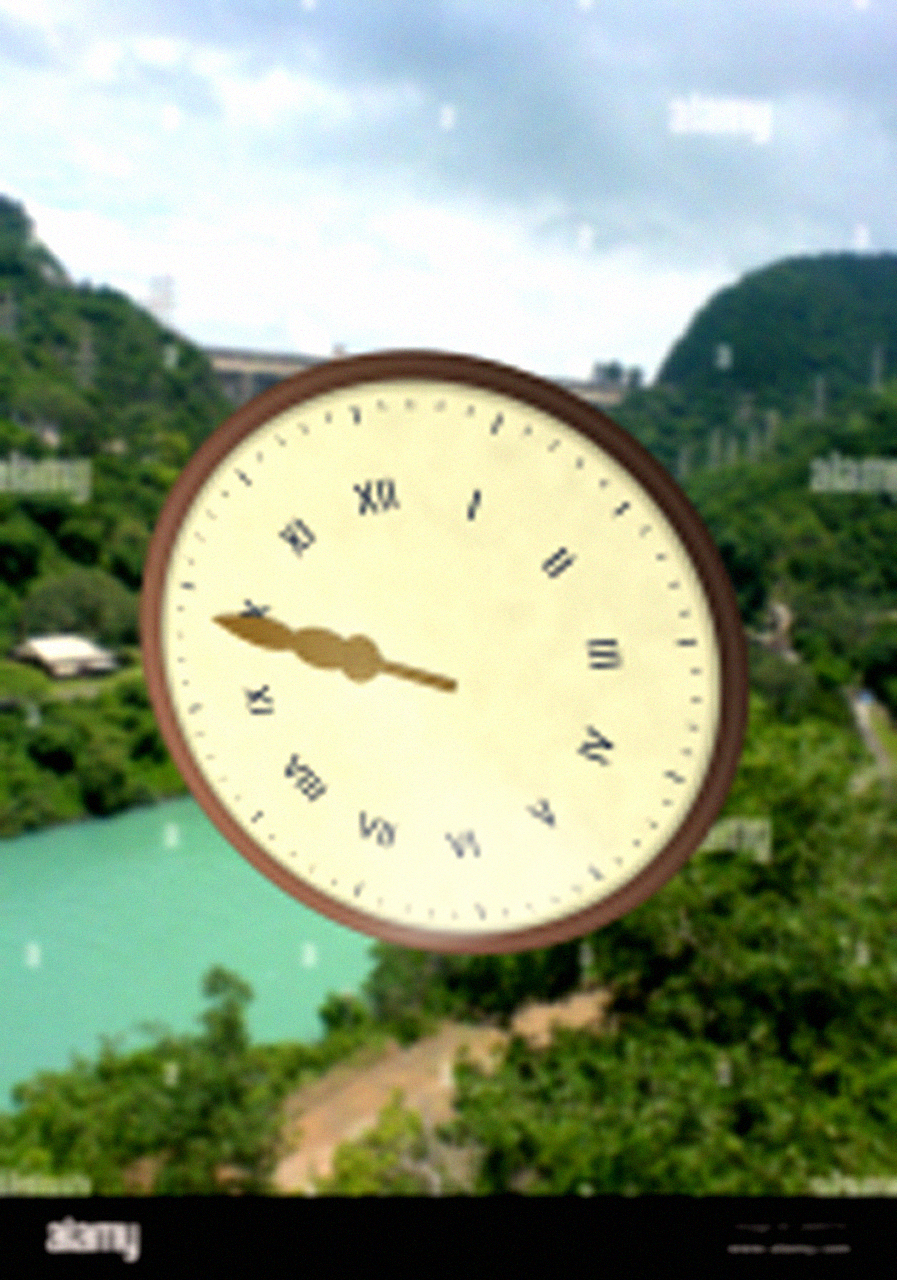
{"hour": 9, "minute": 49}
